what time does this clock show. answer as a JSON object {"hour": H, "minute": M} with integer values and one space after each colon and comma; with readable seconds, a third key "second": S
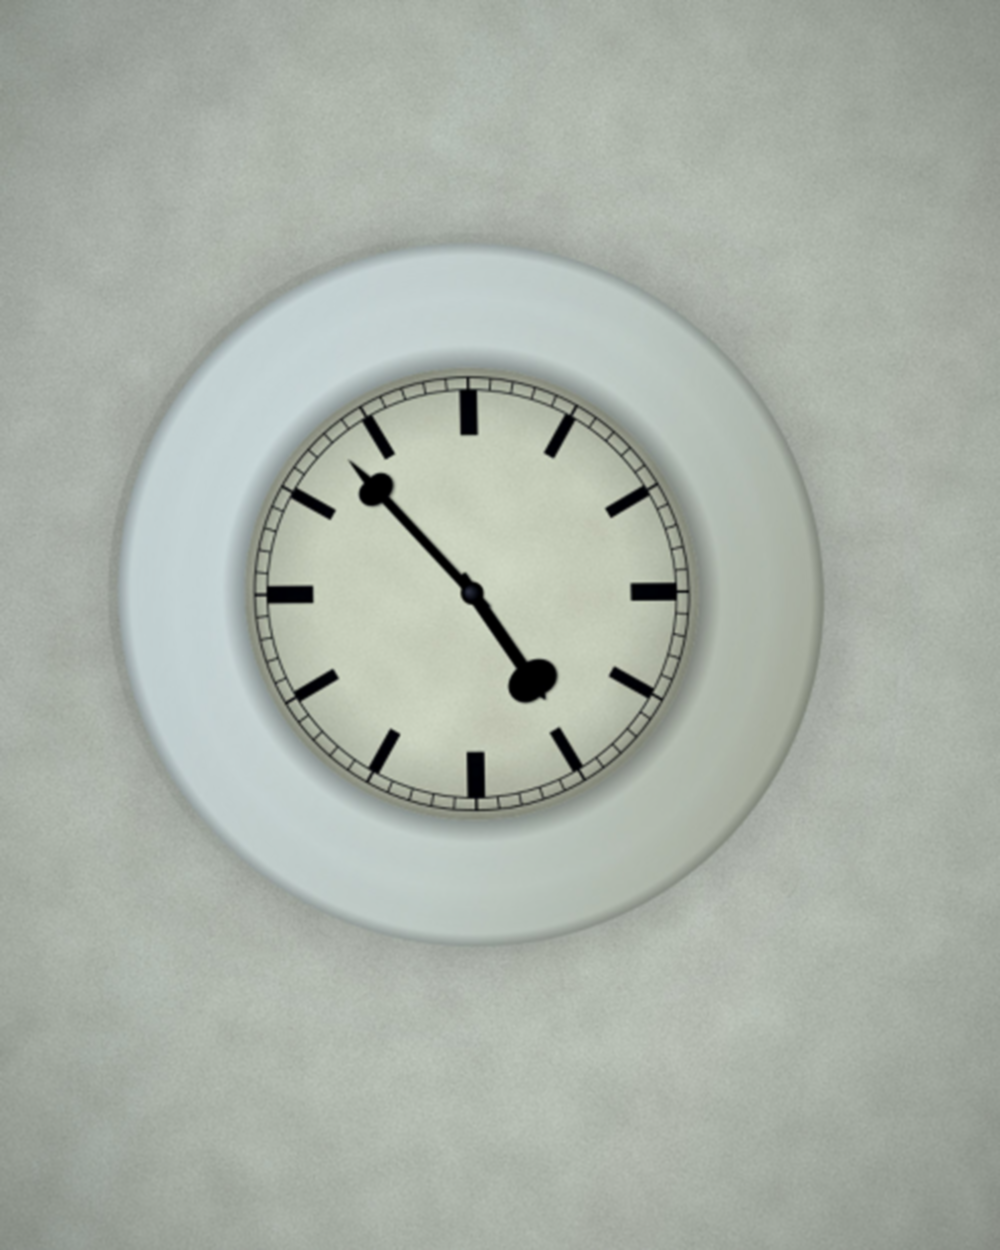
{"hour": 4, "minute": 53}
